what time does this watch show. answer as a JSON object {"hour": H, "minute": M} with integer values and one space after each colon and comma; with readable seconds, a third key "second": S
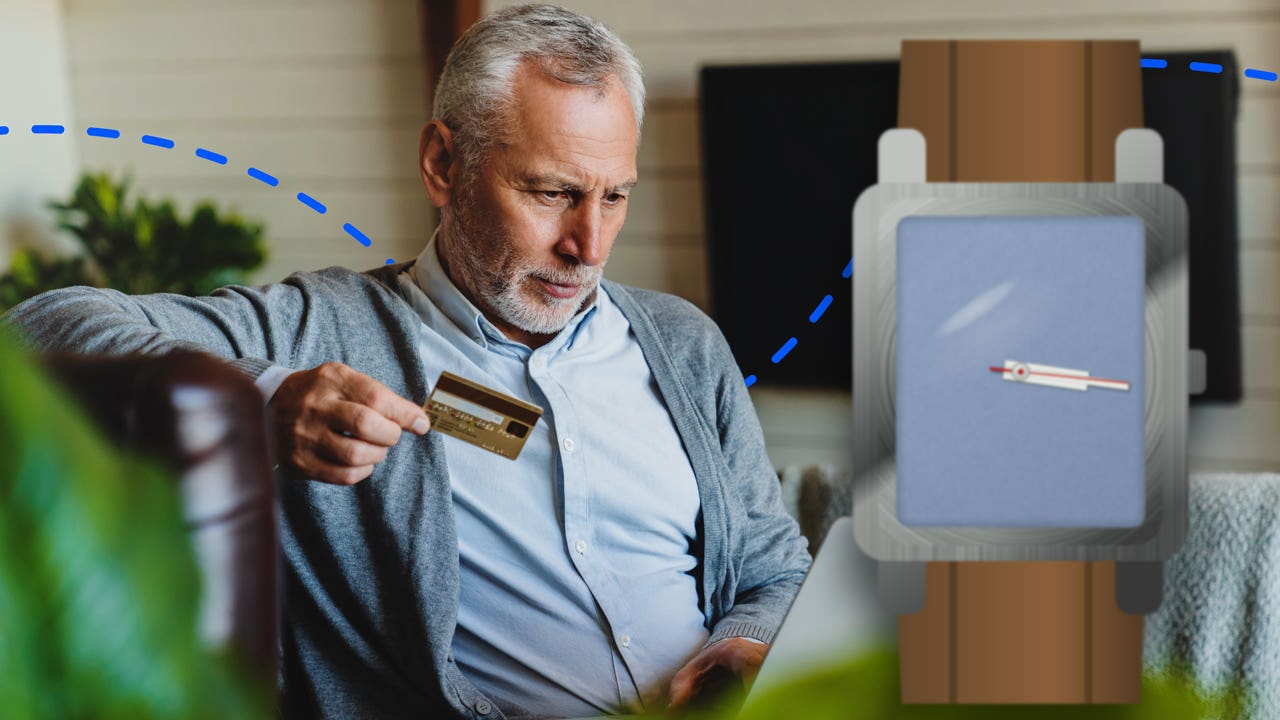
{"hour": 3, "minute": 16, "second": 16}
